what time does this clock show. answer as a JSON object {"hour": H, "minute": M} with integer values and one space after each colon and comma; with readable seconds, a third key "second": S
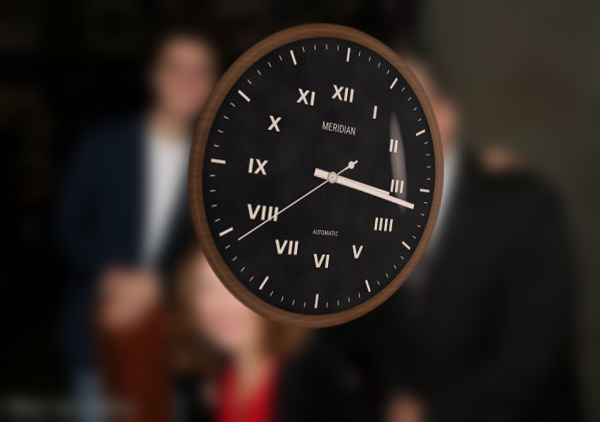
{"hour": 3, "minute": 16, "second": 39}
